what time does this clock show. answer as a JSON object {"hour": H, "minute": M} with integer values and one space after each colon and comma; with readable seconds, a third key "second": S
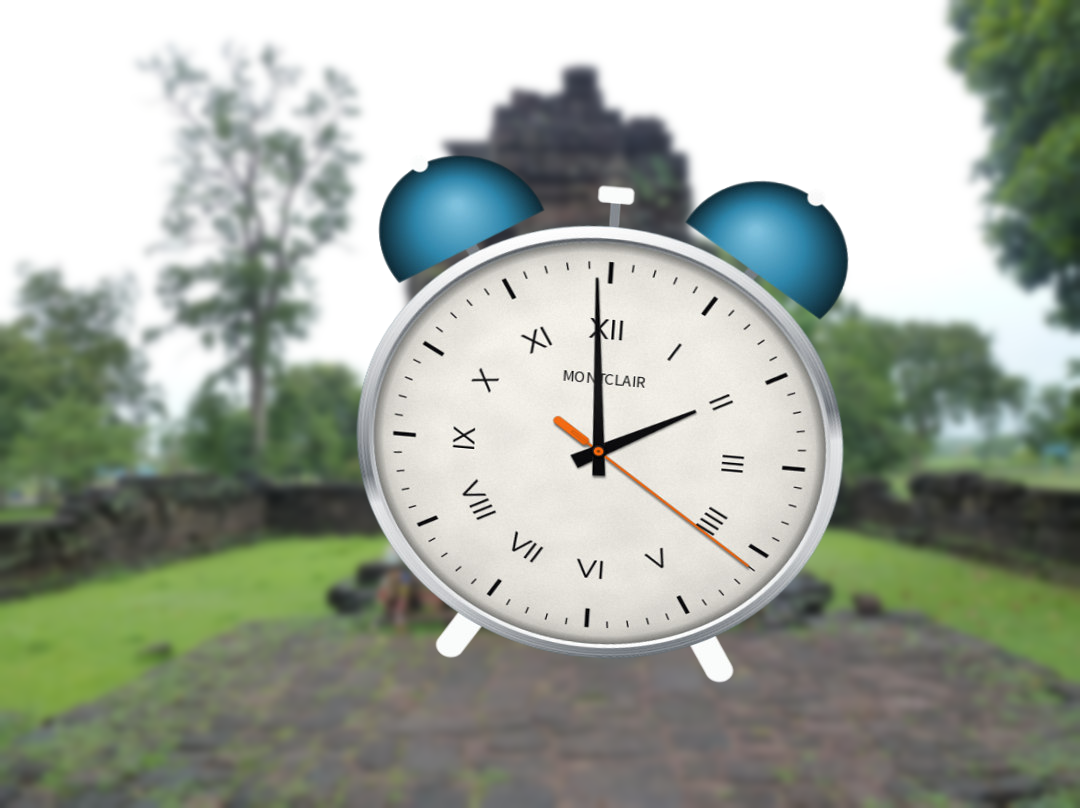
{"hour": 1, "minute": 59, "second": 21}
